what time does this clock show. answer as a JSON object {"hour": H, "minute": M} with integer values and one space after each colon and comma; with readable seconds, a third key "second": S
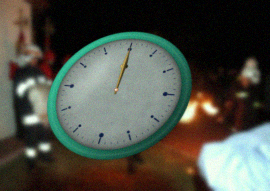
{"hour": 12, "minute": 0}
